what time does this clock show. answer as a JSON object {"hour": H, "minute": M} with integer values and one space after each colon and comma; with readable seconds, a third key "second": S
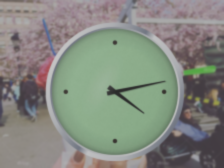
{"hour": 4, "minute": 13}
